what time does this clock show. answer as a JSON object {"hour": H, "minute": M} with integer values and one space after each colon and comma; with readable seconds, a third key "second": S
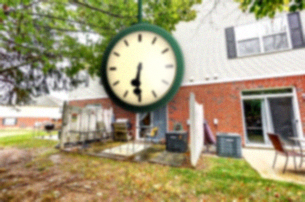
{"hour": 6, "minute": 31}
